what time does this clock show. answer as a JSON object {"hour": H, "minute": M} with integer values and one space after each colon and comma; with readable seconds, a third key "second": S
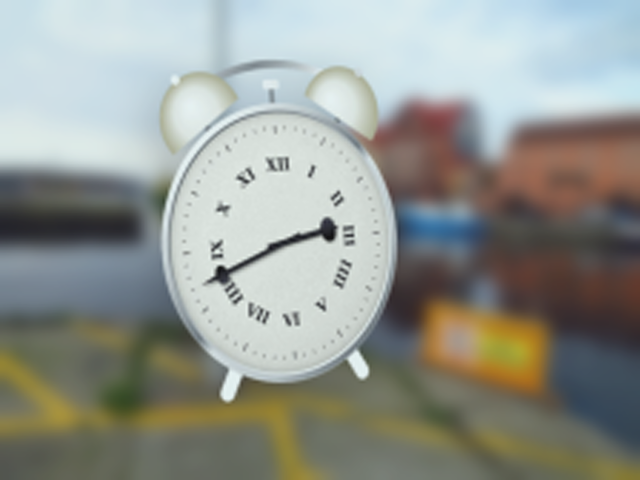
{"hour": 2, "minute": 42}
